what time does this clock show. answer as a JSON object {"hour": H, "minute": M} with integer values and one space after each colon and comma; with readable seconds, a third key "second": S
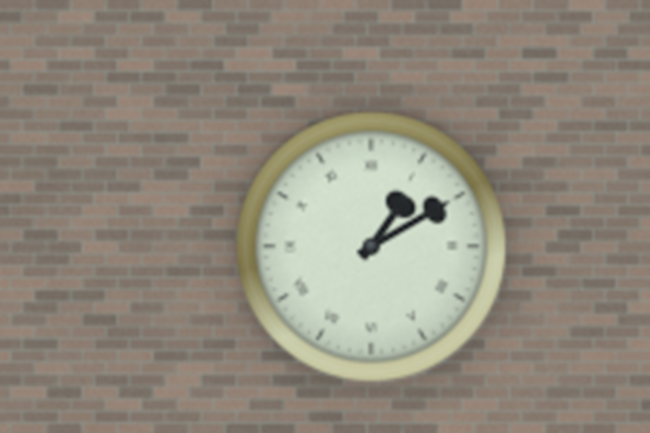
{"hour": 1, "minute": 10}
